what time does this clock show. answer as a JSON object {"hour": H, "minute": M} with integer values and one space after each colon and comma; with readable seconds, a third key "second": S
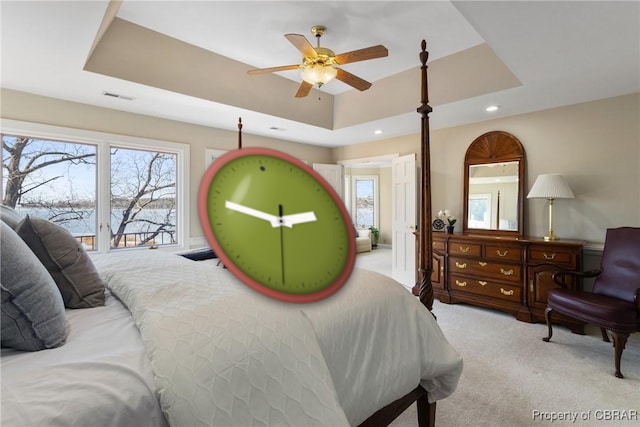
{"hour": 2, "minute": 48, "second": 33}
